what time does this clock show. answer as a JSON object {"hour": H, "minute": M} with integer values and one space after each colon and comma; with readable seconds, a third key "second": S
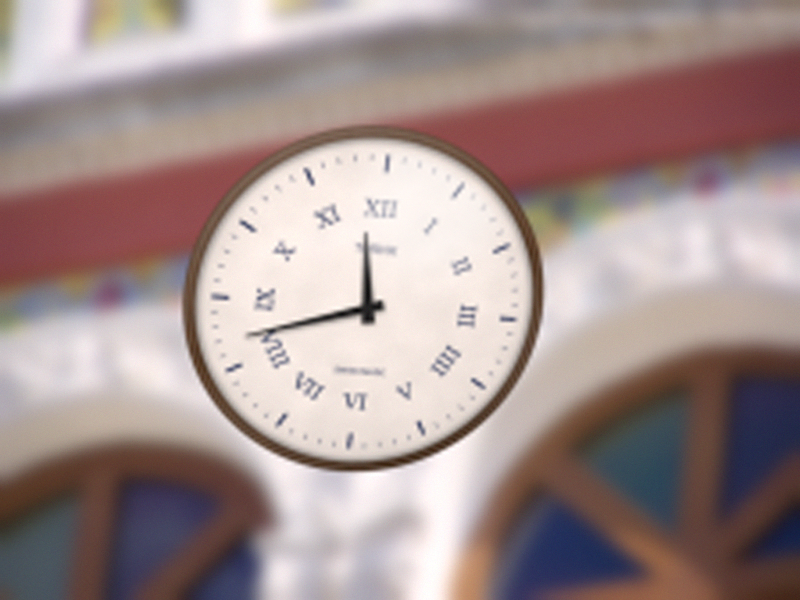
{"hour": 11, "minute": 42}
